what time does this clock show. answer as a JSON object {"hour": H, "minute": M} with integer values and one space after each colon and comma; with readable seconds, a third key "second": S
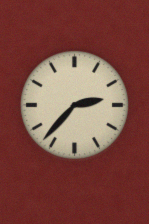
{"hour": 2, "minute": 37}
